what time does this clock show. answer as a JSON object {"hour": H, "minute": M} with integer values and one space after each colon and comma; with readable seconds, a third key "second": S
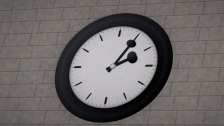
{"hour": 2, "minute": 5}
